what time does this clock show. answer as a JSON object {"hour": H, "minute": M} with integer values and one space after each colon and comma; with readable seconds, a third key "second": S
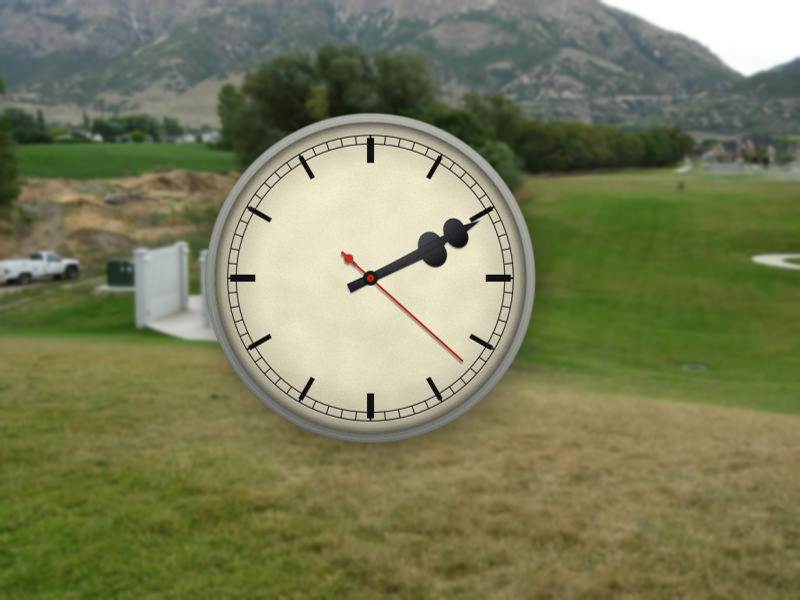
{"hour": 2, "minute": 10, "second": 22}
